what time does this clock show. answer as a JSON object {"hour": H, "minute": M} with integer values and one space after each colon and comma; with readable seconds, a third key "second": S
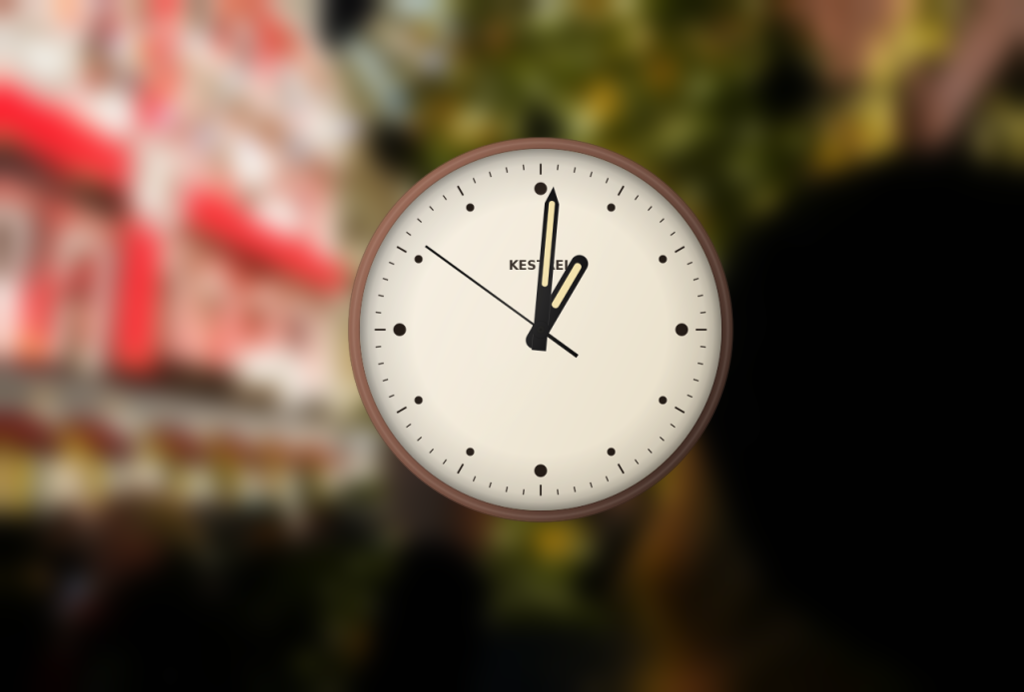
{"hour": 1, "minute": 0, "second": 51}
